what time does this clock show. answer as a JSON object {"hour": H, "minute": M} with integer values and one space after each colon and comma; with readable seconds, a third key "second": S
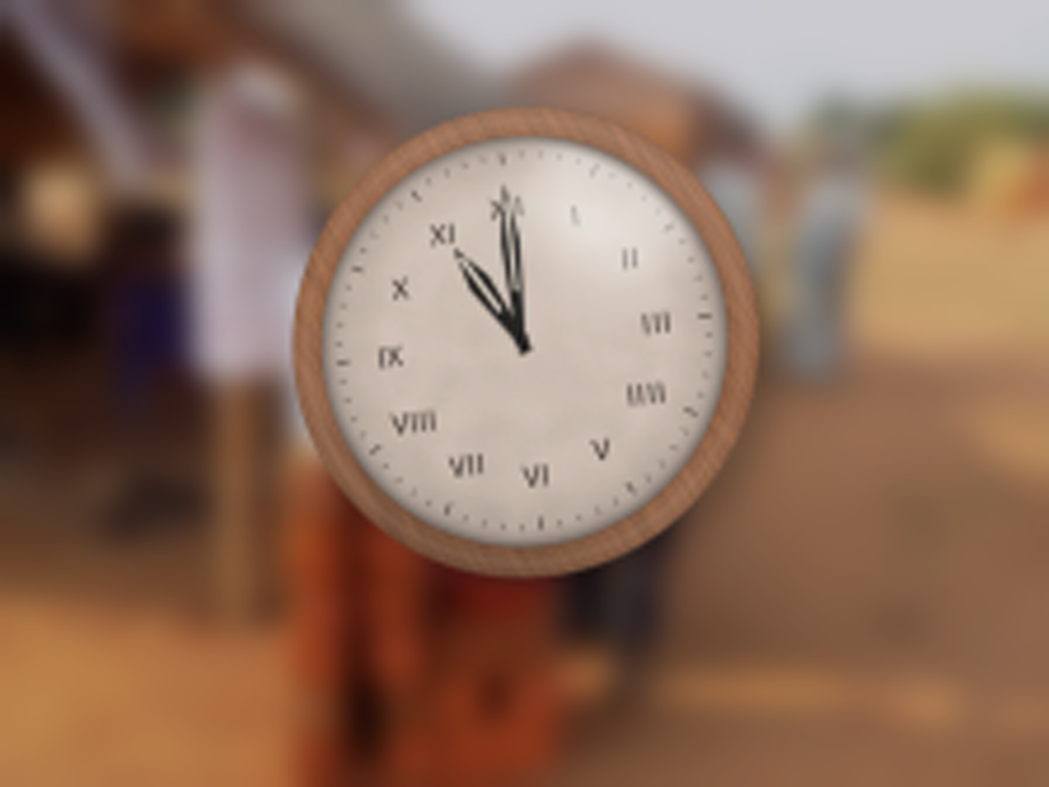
{"hour": 11, "minute": 0}
